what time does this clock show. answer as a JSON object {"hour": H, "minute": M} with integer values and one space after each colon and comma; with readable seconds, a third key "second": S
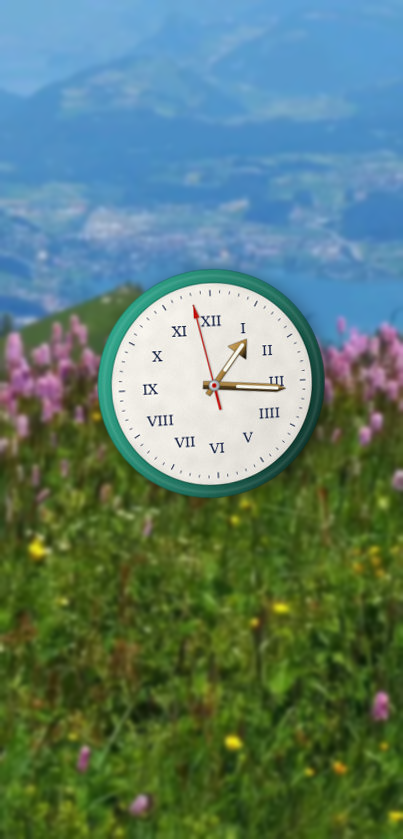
{"hour": 1, "minute": 15, "second": 58}
